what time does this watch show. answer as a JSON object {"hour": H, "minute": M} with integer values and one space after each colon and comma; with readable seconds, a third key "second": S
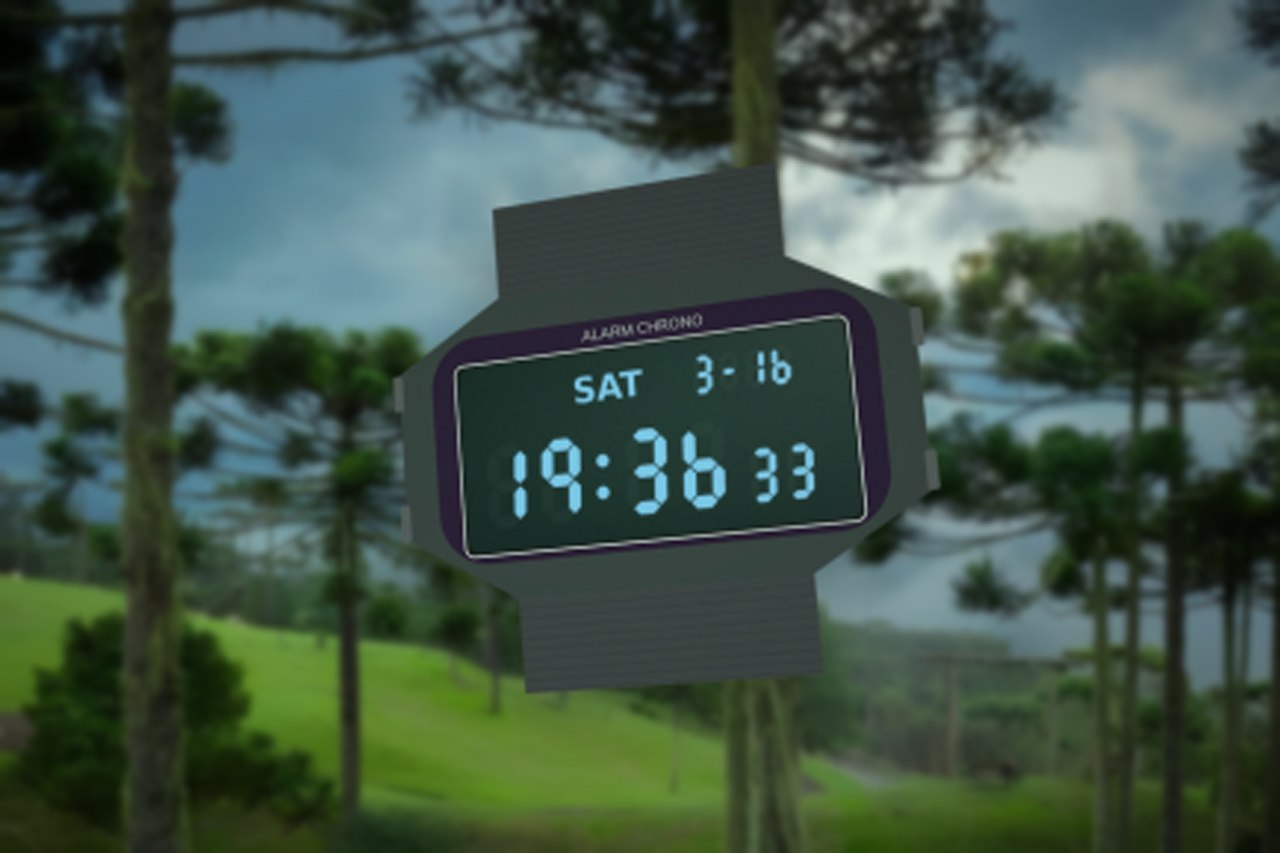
{"hour": 19, "minute": 36, "second": 33}
